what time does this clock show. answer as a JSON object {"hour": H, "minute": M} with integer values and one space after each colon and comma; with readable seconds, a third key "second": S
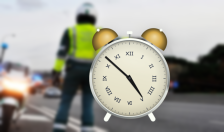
{"hour": 4, "minute": 52}
